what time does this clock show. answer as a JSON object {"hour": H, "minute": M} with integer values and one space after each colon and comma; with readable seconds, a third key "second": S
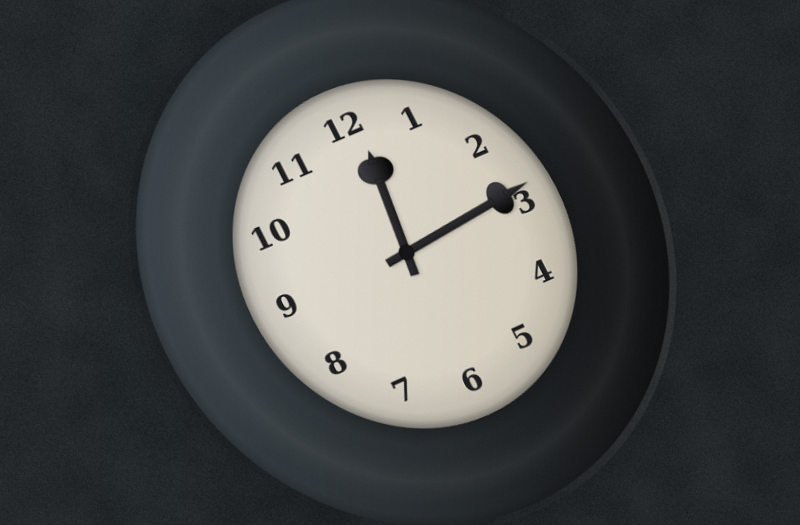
{"hour": 12, "minute": 14}
